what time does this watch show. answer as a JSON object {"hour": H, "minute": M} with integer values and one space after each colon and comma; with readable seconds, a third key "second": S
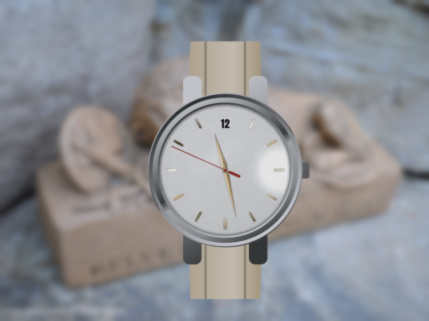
{"hour": 11, "minute": 27, "second": 49}
